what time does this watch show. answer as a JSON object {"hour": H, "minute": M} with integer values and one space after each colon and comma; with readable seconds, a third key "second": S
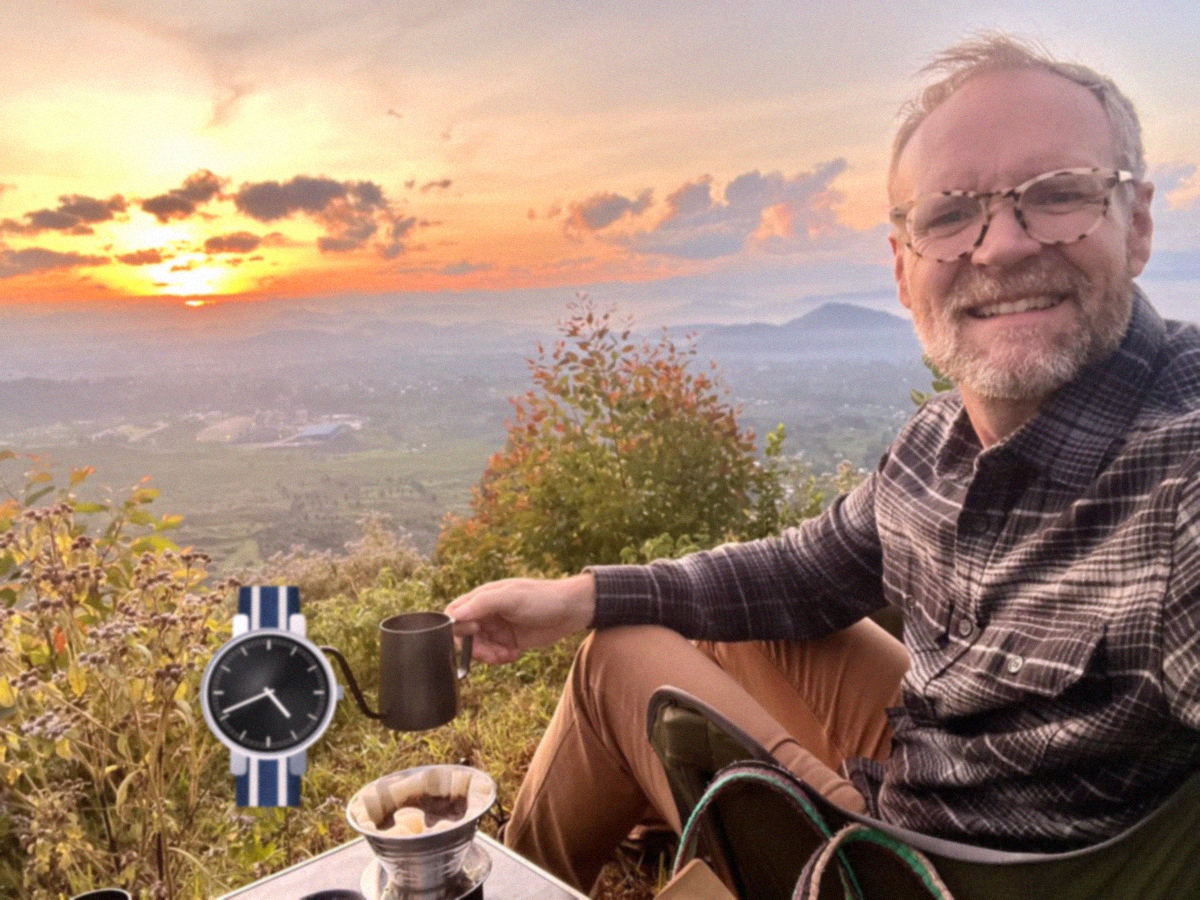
{"hour": 4, "minute": 41}
